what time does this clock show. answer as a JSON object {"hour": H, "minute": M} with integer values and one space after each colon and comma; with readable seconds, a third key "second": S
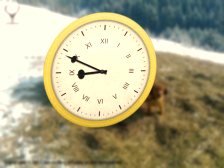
{"hour": 8, "minute": 49}
